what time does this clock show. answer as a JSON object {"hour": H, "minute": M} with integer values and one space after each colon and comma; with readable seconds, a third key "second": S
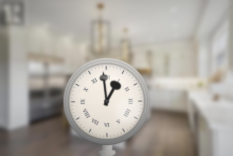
{"hour": 12, "minute": 59}
